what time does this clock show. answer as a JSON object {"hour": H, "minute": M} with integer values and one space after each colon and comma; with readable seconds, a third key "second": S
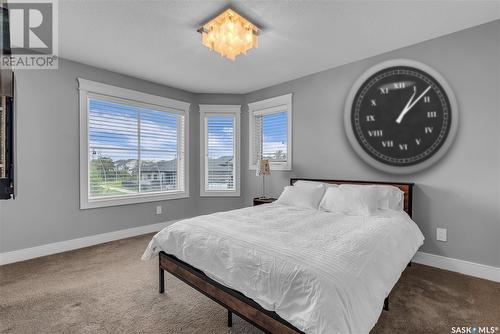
{"hour": 1, "minute": 8}
